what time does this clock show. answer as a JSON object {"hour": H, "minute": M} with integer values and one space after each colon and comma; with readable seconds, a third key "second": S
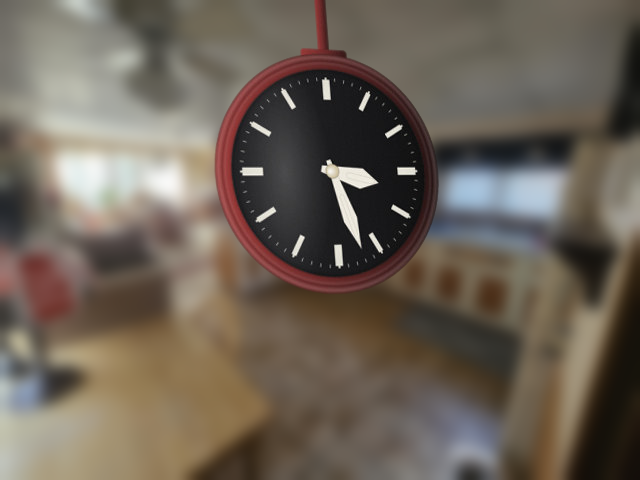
{"hour": 3, "minute": 27}
